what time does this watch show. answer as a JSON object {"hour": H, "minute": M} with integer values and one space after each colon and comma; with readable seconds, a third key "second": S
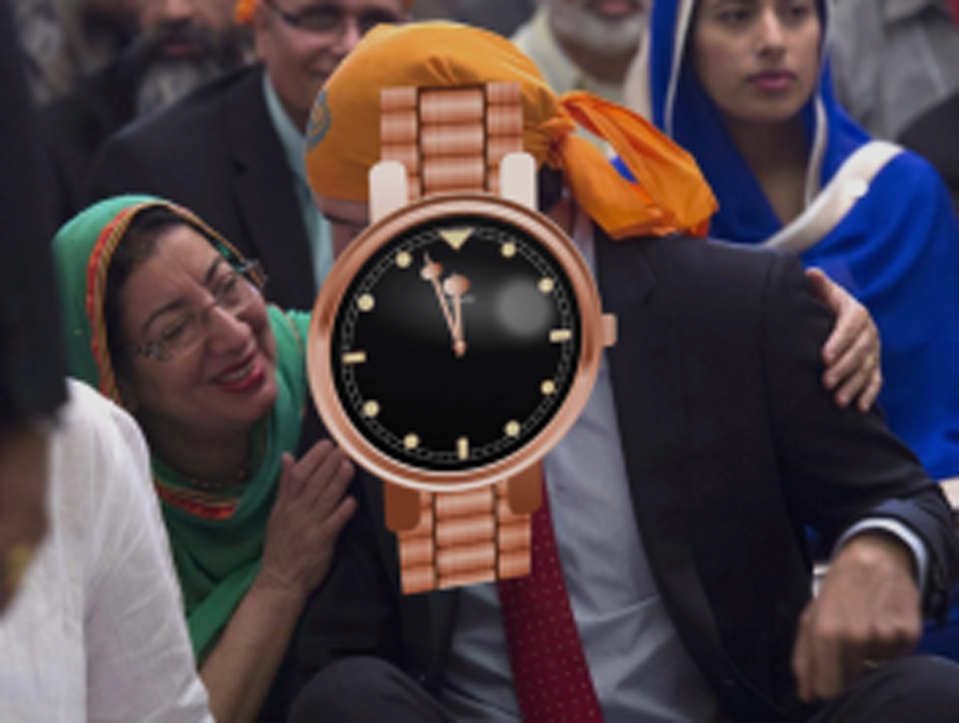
{"hour": 11, "minute": 57}
